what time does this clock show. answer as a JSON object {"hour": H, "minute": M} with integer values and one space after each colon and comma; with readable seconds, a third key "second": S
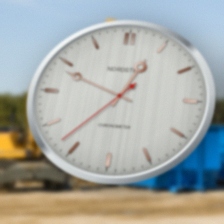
{"hour": 12, "minute": 48, "second": 37}
